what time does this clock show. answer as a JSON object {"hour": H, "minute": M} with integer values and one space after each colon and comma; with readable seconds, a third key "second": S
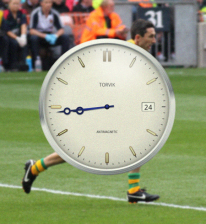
{"hour": 8, "minute": 44}
